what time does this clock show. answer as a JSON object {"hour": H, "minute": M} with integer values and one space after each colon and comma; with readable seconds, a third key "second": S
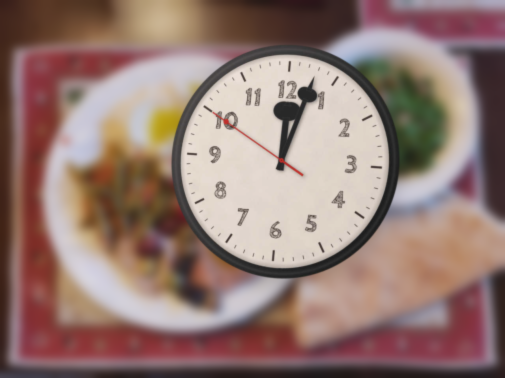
{"hour": 12, "minute": 2, "second": 50}
